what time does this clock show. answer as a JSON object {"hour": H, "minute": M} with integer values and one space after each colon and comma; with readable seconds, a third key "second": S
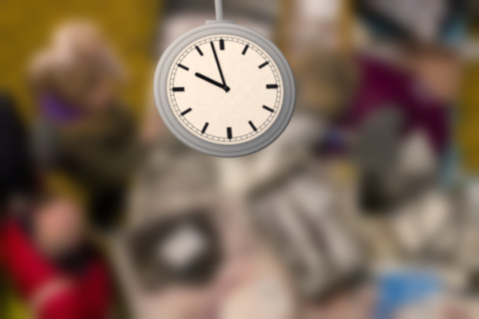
{"hour": 9, "minute": 58}
